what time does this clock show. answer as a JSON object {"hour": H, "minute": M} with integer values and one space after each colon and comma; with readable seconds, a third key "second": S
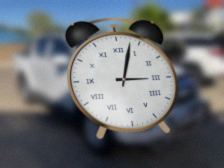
{"hour": 3, "minute": 3}
